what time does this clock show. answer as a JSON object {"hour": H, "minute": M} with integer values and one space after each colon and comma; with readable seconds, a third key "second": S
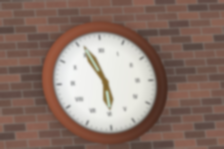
{"hour": 5, "minute": 56}
